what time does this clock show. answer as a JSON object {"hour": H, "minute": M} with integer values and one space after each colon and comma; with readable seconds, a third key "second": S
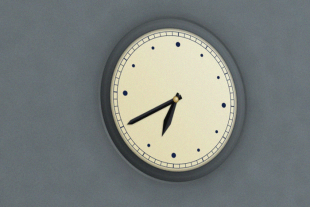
{"hour": 6, "minute": 40}
